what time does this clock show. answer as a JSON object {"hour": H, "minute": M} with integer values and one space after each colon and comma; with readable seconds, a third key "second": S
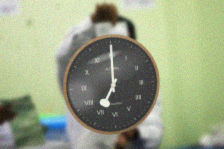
{"hour": 7, "minute": 0}
